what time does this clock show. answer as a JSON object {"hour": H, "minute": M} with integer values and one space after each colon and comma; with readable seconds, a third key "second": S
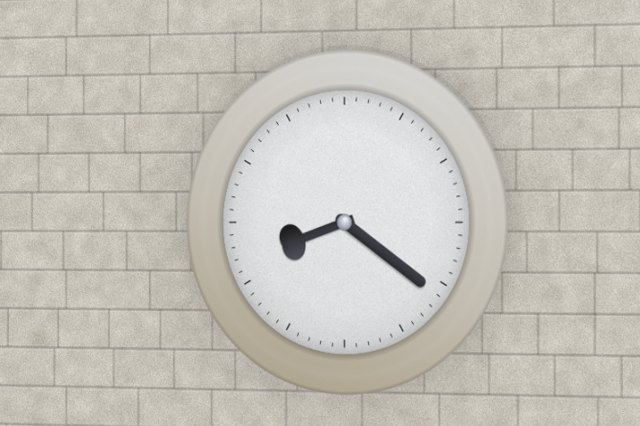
{"hour": 8, "minute": 21}
